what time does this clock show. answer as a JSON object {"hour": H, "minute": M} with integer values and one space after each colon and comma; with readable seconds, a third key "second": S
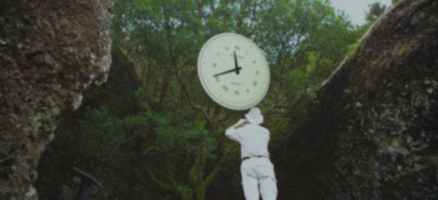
{"hour": 11, "minute": 41}
